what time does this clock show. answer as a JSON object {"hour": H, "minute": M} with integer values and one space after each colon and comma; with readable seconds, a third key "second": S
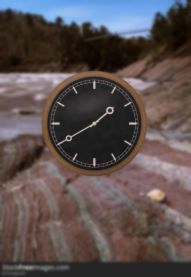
{"hour": 1, "minute": 40}
